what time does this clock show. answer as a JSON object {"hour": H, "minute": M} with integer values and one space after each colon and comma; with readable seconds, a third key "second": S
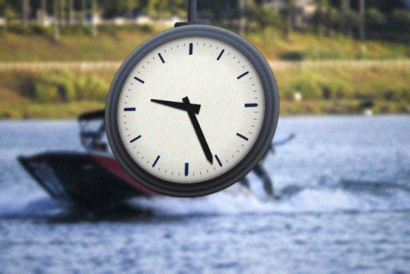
{"hour": 9, "minute": 26}
